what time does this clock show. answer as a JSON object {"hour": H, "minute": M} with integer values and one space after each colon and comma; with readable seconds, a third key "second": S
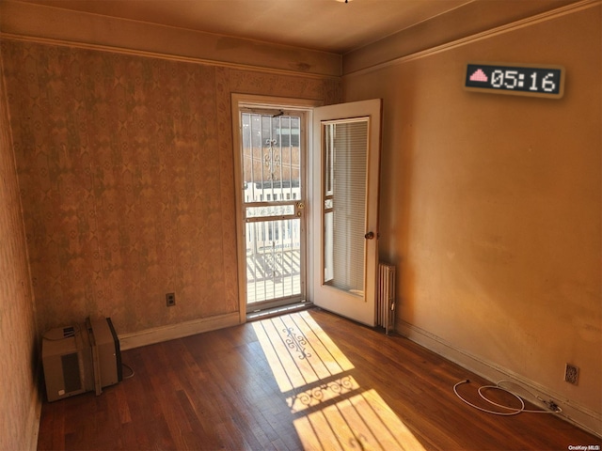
{"hour": 5, "minute": 16}
